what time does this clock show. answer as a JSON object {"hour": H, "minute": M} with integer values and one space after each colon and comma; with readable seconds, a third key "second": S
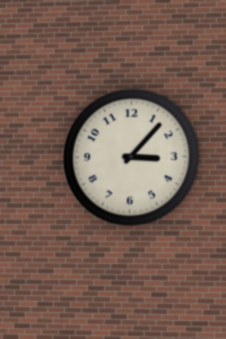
{"hour": 3, "minute": 7}
